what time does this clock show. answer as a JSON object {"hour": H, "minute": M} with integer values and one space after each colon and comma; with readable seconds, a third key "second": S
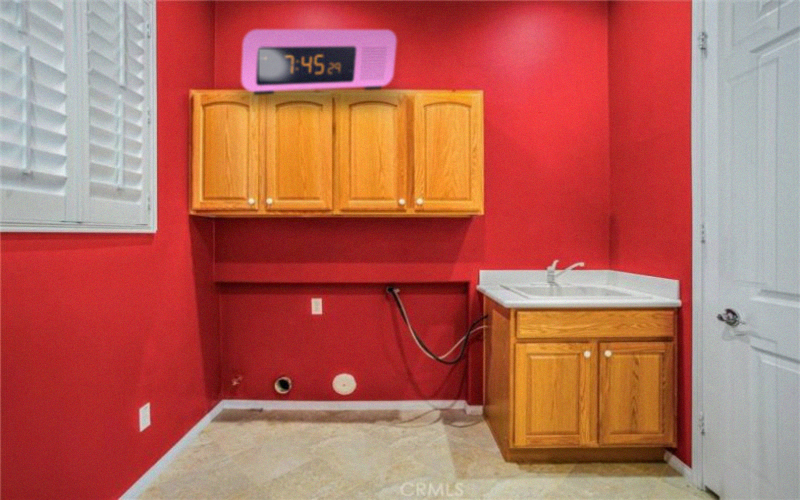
{"hour": 7, "minute": 45}
